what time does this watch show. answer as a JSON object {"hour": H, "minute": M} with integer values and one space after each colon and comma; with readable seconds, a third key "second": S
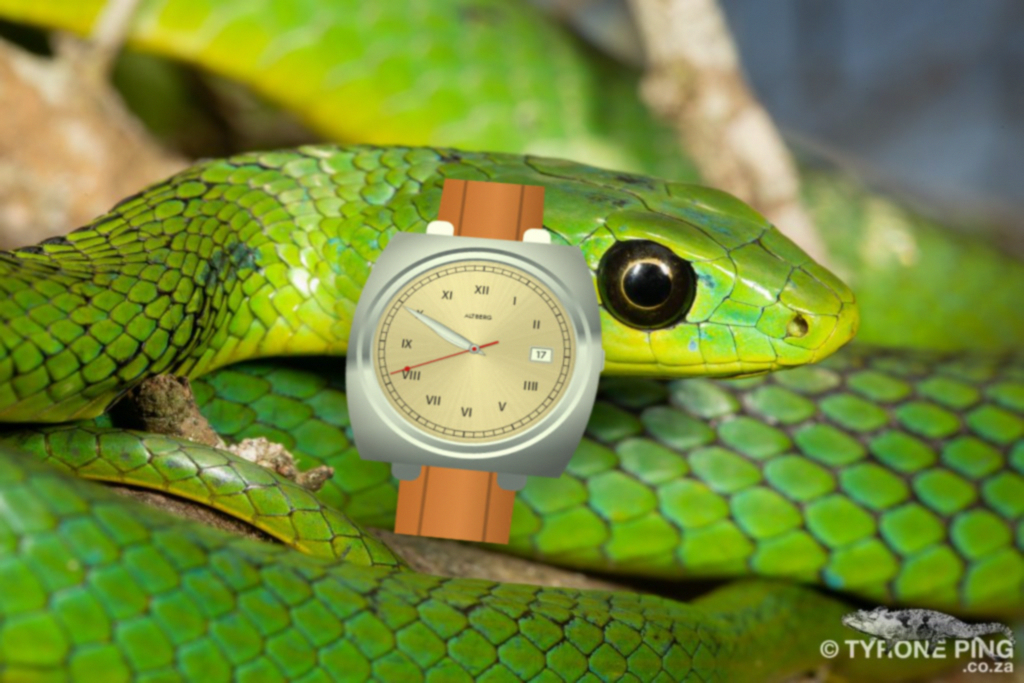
{"hour": 9, "minute": 49, "second": 41}
